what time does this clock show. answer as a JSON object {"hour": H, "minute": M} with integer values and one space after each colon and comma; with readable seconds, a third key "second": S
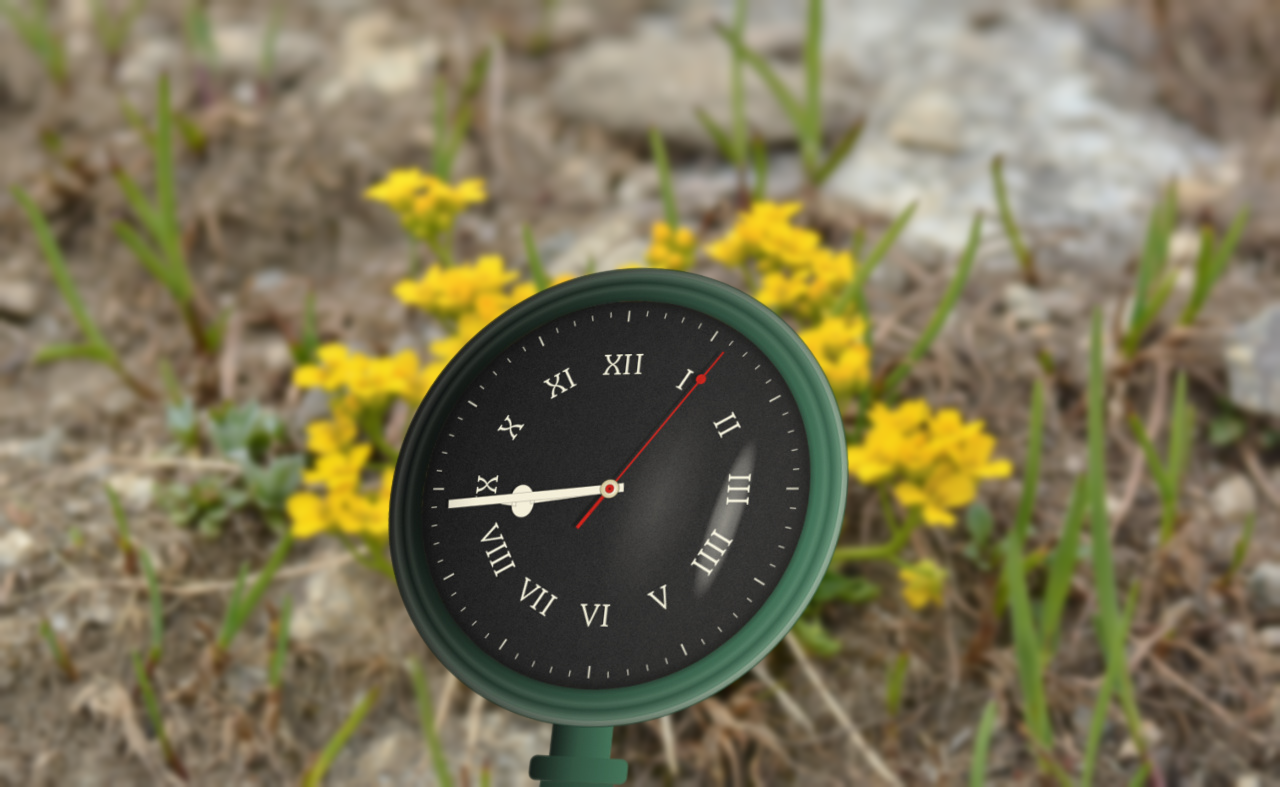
{"hour": 8, "minute": 44, "second": 6}
